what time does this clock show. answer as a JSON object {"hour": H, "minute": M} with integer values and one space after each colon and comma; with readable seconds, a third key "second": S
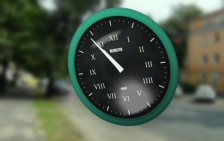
{"hour": 10, "minute": 54}
